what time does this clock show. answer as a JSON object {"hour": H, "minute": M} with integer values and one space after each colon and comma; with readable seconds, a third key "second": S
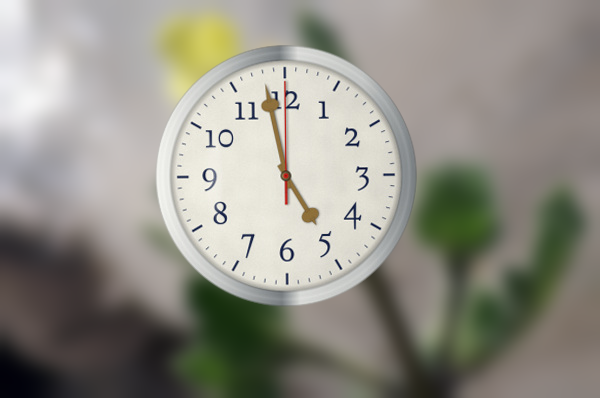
{"hour": 4, "minute": 58, "second": 0}
